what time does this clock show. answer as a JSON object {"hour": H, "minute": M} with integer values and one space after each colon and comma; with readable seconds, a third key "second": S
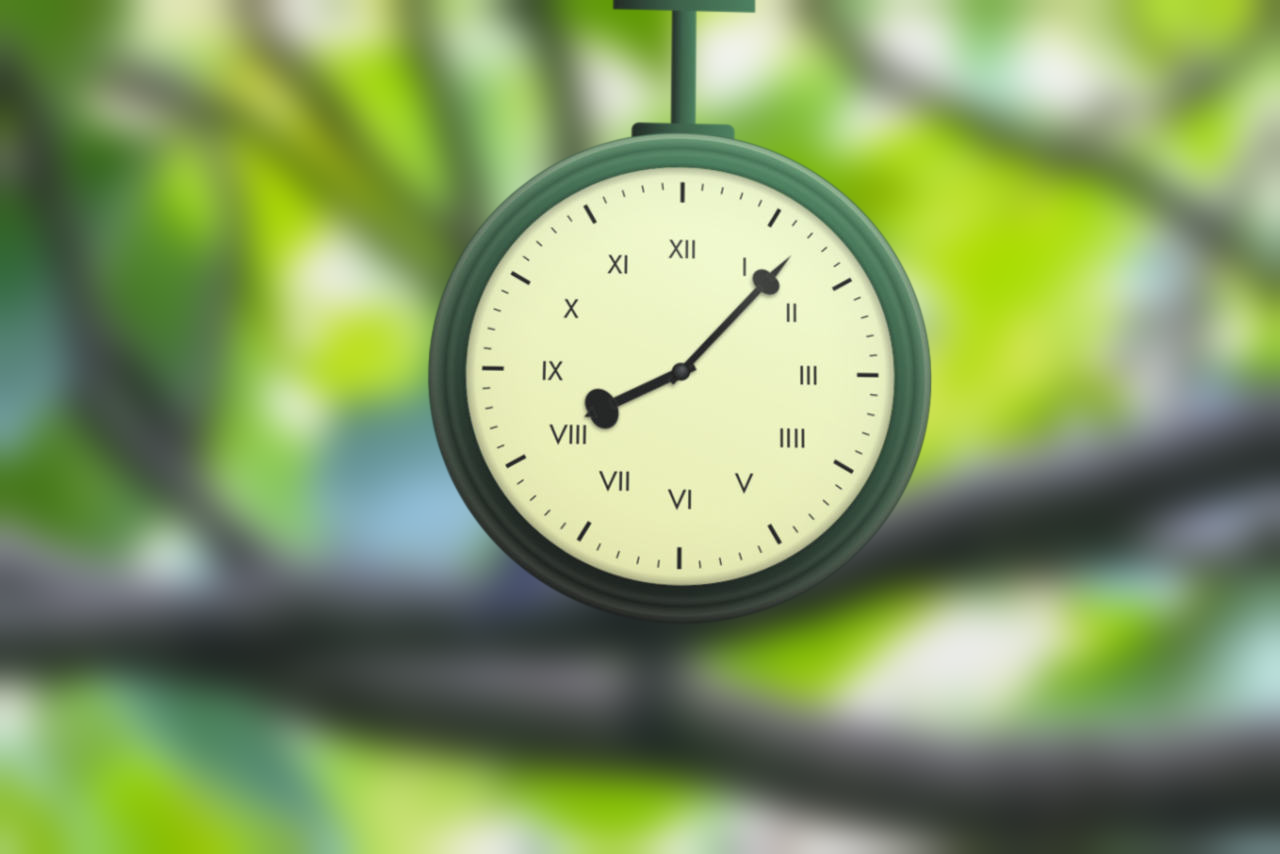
{"hour": 8, "minute": 7}
